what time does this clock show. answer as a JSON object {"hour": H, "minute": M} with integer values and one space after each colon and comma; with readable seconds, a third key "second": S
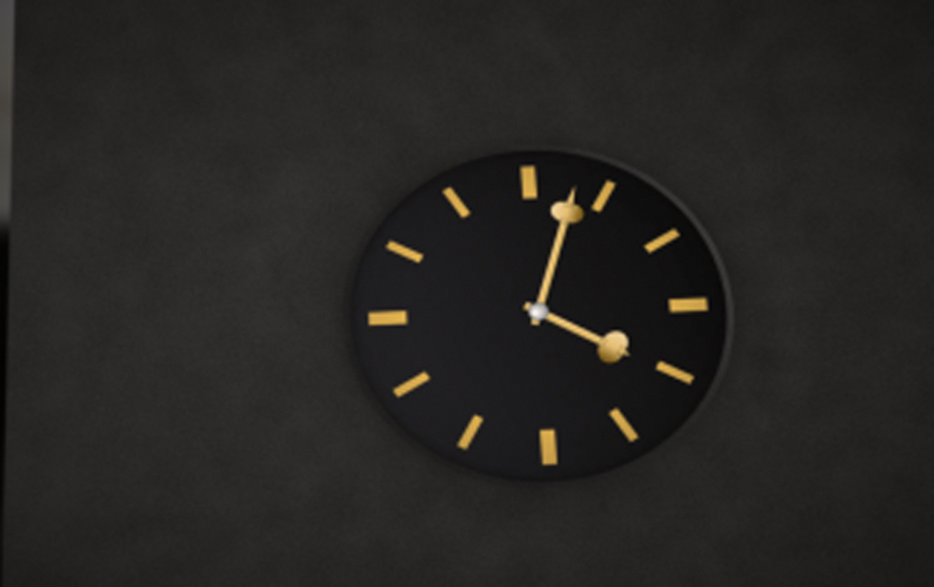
{"hour": 4, "minute": 3}
